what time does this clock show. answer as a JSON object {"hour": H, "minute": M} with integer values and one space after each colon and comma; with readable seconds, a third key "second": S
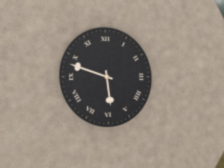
{"hour": 5, "minute": 48}
